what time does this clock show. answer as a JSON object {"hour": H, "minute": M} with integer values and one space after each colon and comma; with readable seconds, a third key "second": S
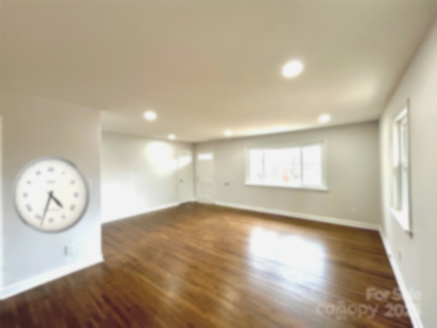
{"hour": 4, "minute": 33}
